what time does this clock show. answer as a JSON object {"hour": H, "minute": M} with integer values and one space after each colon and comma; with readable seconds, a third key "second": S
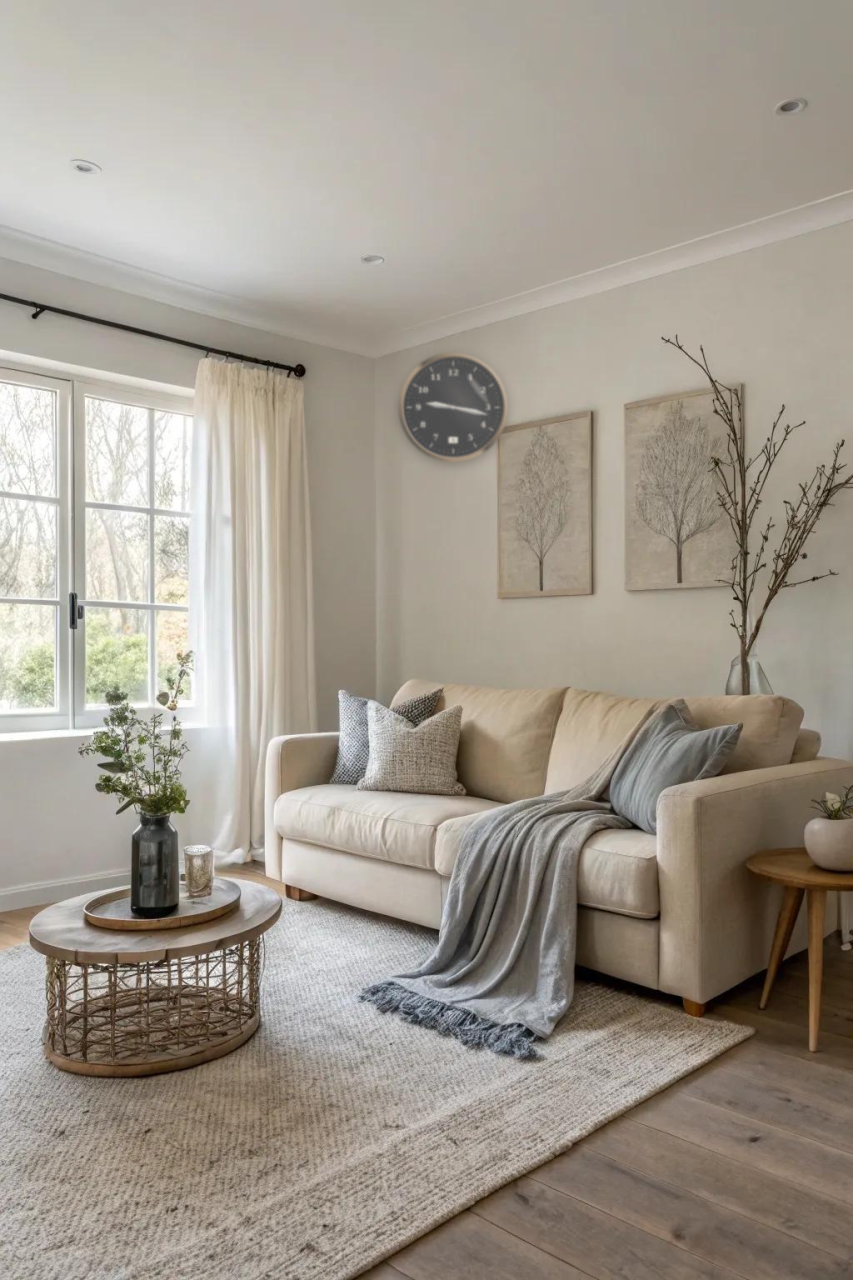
{"hour": 9, "minute": 17}
